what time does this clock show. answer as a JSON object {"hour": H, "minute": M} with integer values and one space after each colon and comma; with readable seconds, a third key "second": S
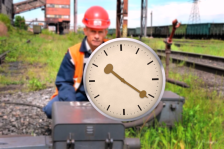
{"hour": 10, "minute": 21}
